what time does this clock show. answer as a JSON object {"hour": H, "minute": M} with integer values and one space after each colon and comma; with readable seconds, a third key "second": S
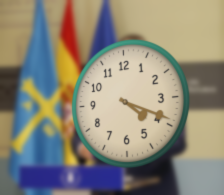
{"hour": 4, "minute": 19}
